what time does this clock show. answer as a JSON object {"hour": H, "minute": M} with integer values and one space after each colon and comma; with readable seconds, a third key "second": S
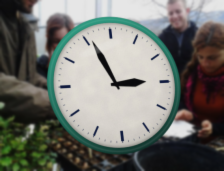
{"hour": 2, "minute": 56}
